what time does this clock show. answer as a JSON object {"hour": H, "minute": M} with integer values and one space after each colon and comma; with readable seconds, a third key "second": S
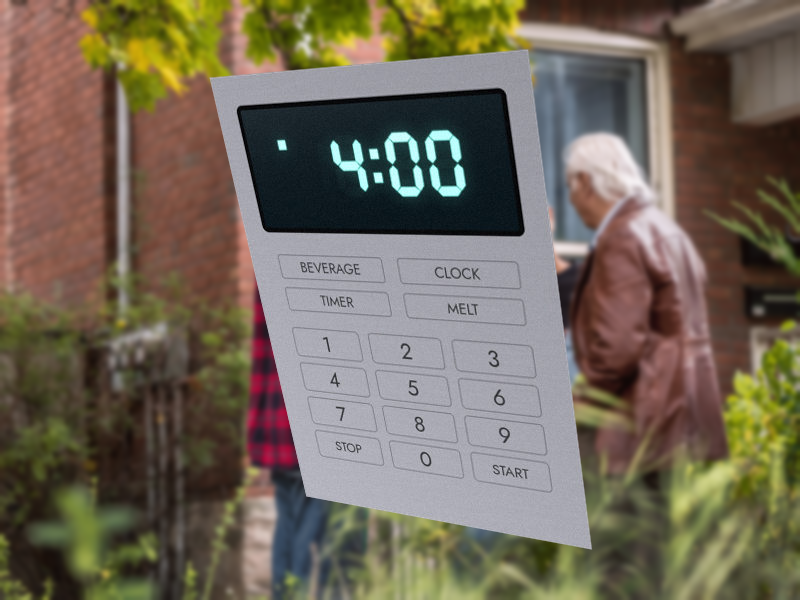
{"hour": 4, "minute": 0}
